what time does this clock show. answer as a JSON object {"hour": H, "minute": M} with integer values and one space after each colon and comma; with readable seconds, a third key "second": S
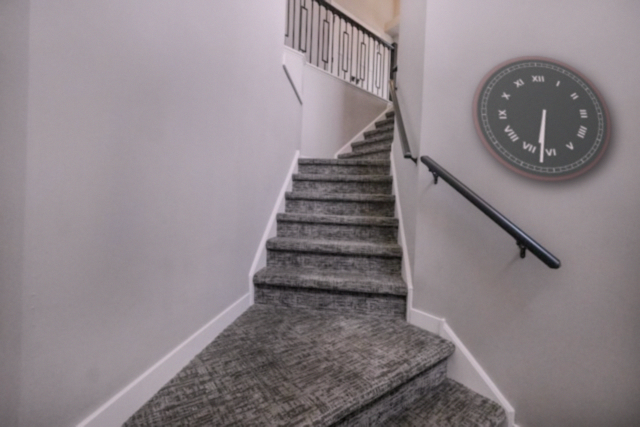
{"hour": 6, "minute": 32}
